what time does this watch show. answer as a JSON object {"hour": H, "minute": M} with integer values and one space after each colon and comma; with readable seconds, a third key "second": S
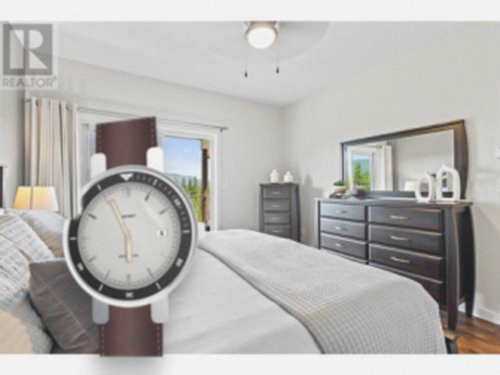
{"hour": 5, "minute": 56}
